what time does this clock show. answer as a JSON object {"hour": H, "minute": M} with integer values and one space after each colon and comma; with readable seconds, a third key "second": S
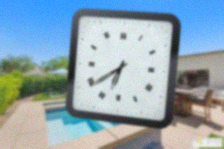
{"hour": 6, "minute": 39}
